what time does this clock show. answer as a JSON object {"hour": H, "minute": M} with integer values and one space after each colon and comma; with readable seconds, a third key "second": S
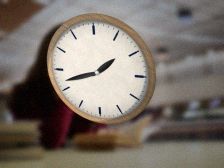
{"hour": 1, "minute": 42}
